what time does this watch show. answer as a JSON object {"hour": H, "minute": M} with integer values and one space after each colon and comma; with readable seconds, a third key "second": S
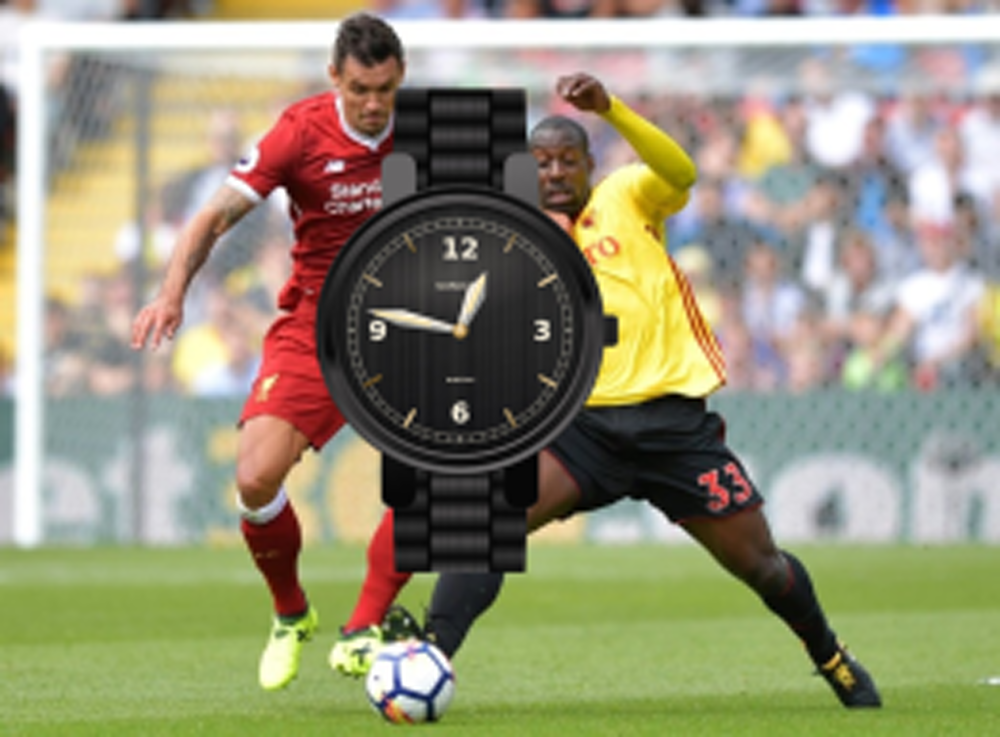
{"hour": 12, "minute": 47}
